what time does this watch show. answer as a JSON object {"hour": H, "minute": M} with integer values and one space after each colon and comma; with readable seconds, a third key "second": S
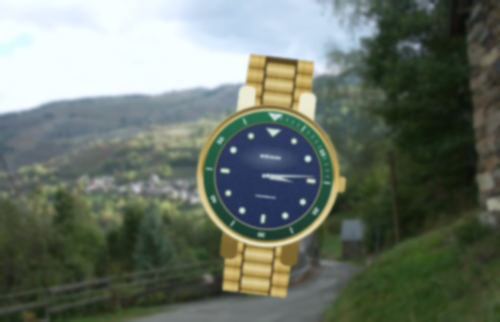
{"hour": 3, "minute": 14}
